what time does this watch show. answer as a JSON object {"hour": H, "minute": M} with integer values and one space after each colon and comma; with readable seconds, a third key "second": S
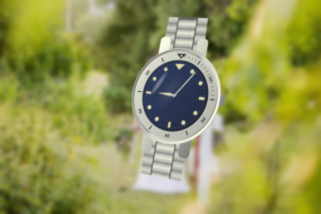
{"hour": 9, "minute": 6}
